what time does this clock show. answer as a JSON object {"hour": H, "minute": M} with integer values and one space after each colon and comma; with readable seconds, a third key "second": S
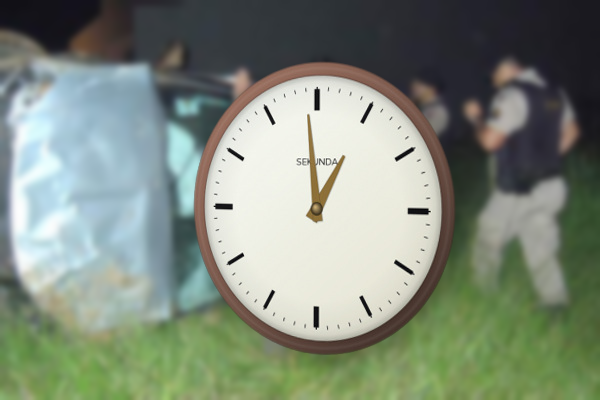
{"hour": 12, "minute": 59}
